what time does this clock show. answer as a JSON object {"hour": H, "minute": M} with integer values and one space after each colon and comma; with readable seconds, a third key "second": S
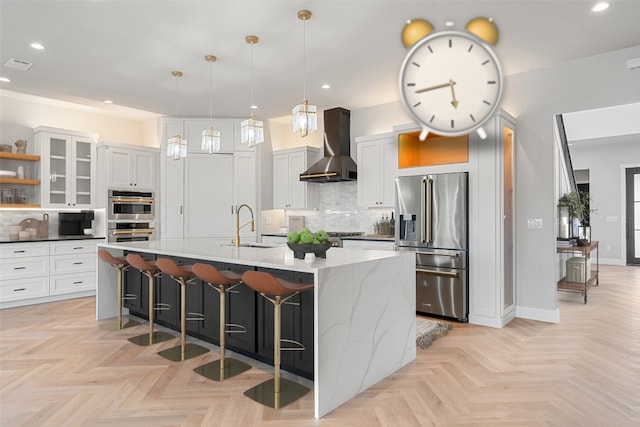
{"hour": 5, "minute": 43}
